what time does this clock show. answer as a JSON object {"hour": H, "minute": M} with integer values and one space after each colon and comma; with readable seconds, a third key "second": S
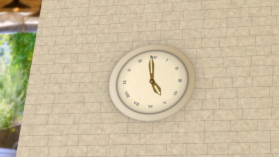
{"hour": 4, "minute": 59}
